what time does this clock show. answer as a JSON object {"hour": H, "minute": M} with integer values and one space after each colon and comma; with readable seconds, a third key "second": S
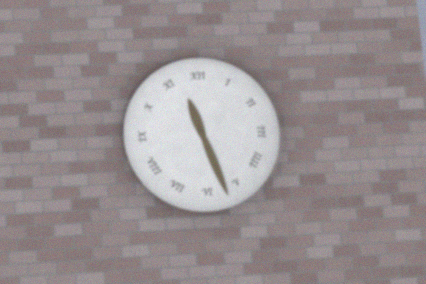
{"hour": 11, "minute": 27}
